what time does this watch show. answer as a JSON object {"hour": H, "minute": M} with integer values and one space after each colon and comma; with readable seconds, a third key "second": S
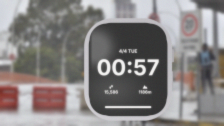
{"hour": 0, "minute": 57}
